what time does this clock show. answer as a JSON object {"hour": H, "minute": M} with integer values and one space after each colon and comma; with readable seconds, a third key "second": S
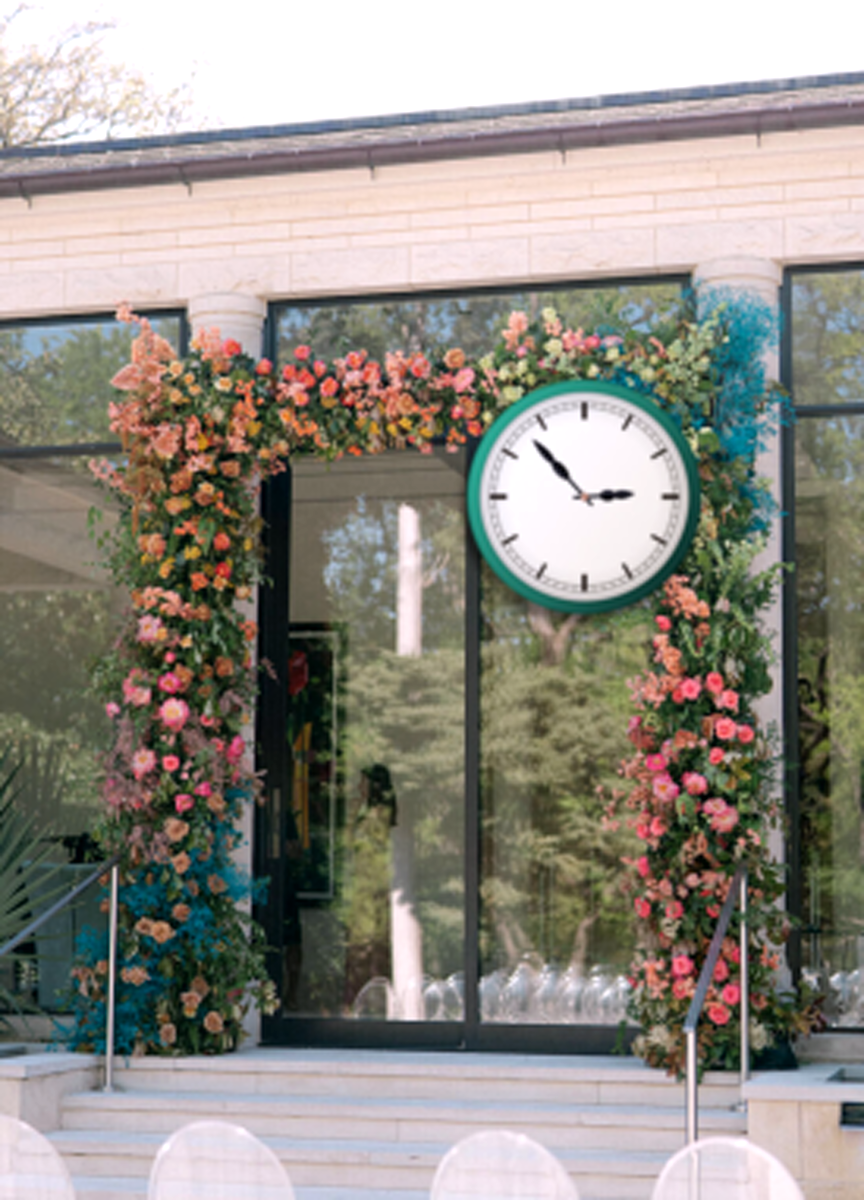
{"hour": 2, "minute": 53}
